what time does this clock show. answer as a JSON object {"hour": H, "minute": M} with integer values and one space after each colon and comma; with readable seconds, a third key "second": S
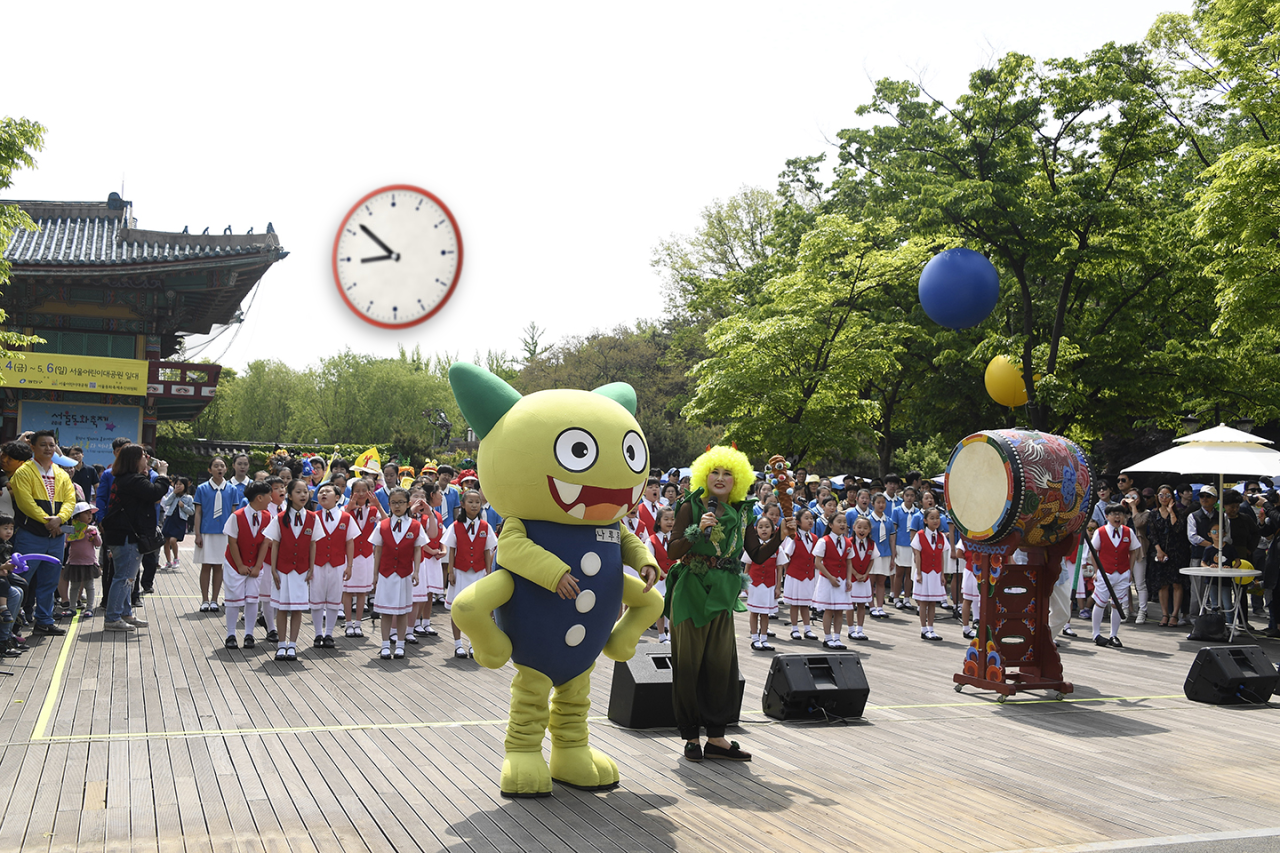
{"hour": 8, "minute": 52}
